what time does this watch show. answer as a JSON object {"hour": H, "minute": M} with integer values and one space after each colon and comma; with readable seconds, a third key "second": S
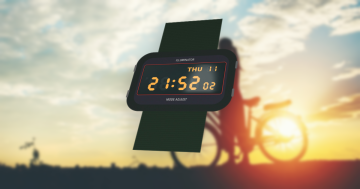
{"hour": 21, "minute": 52, "second": 2}
